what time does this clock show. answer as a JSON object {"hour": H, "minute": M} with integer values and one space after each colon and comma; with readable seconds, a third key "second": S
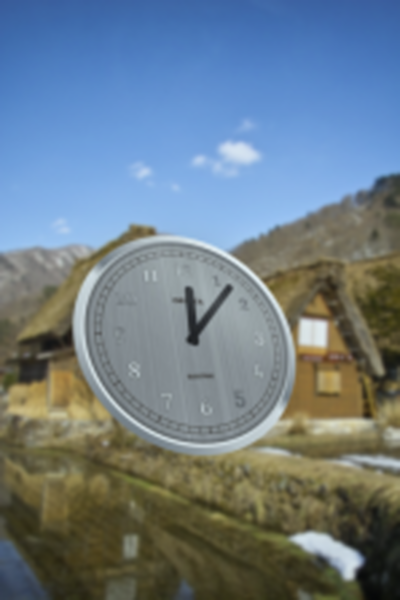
{"hour": 12, "minute": 7}
